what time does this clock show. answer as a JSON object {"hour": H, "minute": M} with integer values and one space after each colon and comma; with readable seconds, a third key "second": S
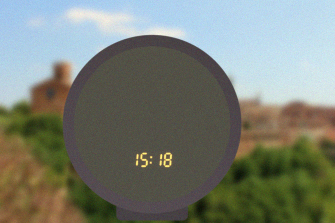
{"hour": 15, "minute": 18}
